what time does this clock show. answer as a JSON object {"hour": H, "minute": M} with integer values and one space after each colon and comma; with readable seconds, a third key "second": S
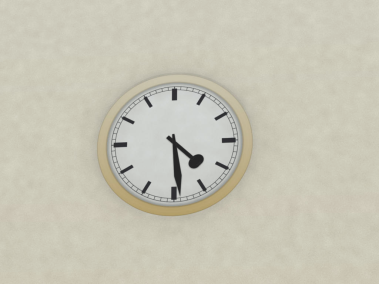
{"hour": 4, "minute": 29}
